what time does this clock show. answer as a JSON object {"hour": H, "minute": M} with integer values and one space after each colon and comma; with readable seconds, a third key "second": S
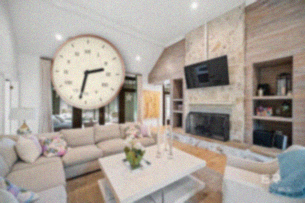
{"hour": 2, "minute": 32}
